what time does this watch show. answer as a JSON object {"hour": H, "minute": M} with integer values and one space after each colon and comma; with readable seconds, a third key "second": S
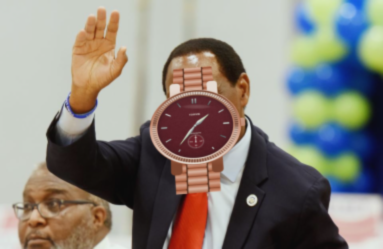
{"hour": 1, "minute": 36}
